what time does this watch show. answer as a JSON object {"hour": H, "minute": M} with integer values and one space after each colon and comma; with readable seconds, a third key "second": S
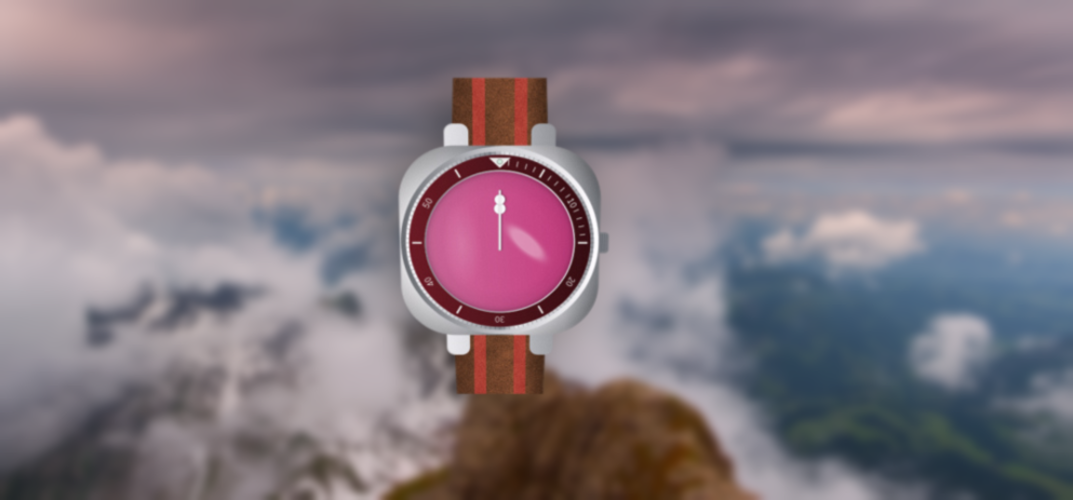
{"hour": 12, "minute": 0}
